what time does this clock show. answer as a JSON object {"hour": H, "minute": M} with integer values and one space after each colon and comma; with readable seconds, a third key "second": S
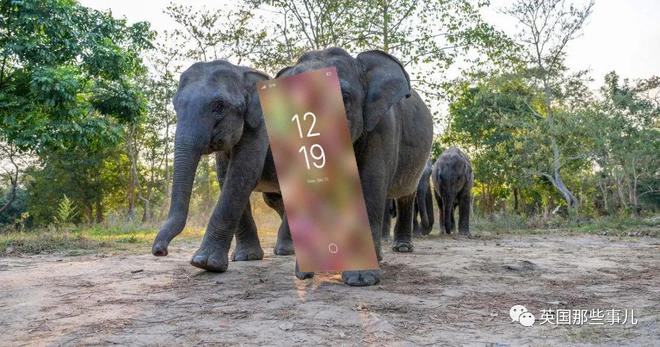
{"hour": 12, "minute": 19}
